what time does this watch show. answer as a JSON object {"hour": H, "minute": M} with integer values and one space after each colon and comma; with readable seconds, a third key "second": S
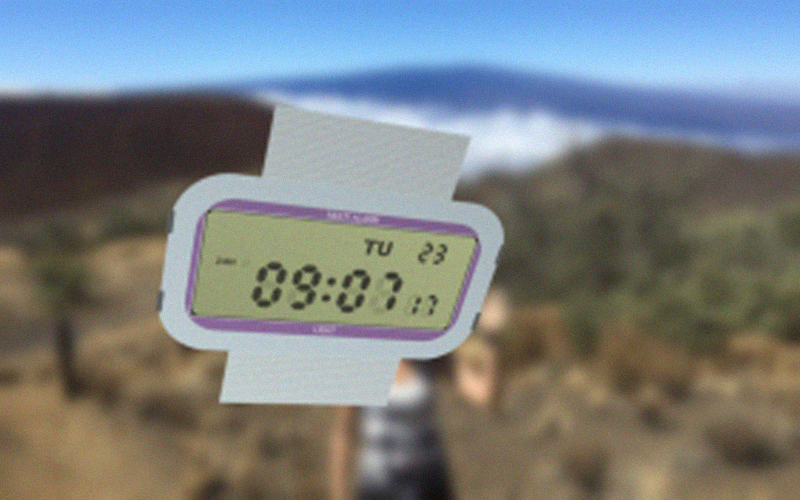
{"hour": 9, "minute": 7, "second": 17}
